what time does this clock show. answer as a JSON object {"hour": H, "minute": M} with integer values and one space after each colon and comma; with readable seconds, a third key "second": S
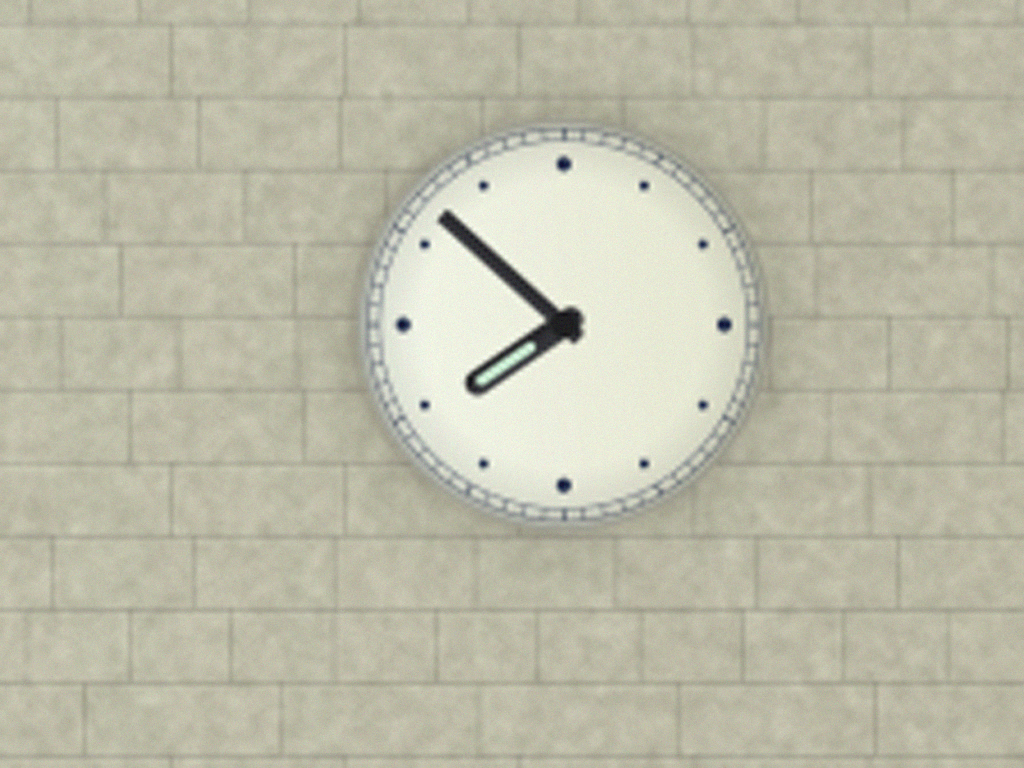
{"hour": 7, "minute": 52}
